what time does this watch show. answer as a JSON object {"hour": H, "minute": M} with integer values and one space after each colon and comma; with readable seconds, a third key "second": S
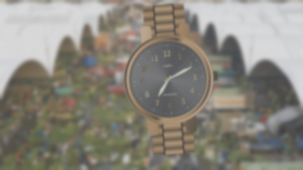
{"hour": 7, "minute": 11}
